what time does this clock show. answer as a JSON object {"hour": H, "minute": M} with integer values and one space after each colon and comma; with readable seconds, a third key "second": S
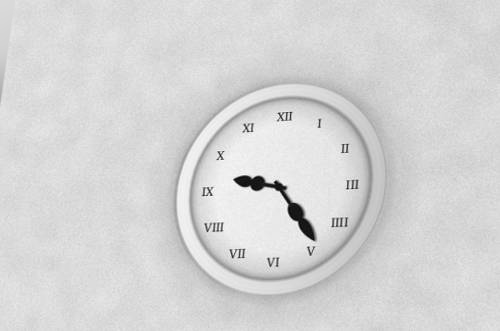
{"hour": 9, "minute": 24}
